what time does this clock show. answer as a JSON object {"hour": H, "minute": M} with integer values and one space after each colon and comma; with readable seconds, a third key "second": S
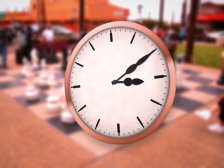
{"hour": 3, "minute": 10}
